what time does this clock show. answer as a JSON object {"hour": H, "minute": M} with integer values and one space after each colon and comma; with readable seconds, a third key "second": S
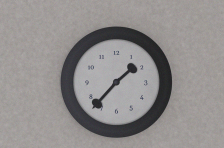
{"hour": 1, "minute": 37}
